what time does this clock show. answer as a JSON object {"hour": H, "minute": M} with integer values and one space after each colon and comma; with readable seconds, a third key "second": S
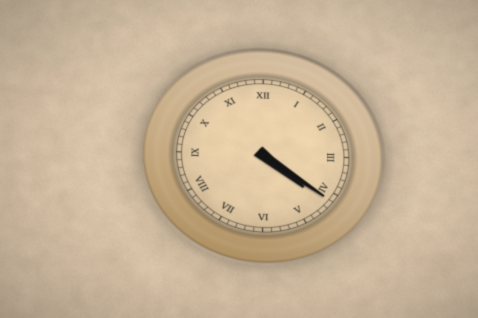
{"hour": 4, "minute": 21}
